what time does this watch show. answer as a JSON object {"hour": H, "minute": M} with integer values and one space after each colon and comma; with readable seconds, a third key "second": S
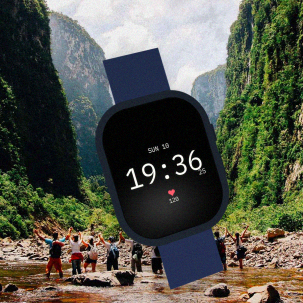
{"hour": 19, "minute": 36, "second": 25}
